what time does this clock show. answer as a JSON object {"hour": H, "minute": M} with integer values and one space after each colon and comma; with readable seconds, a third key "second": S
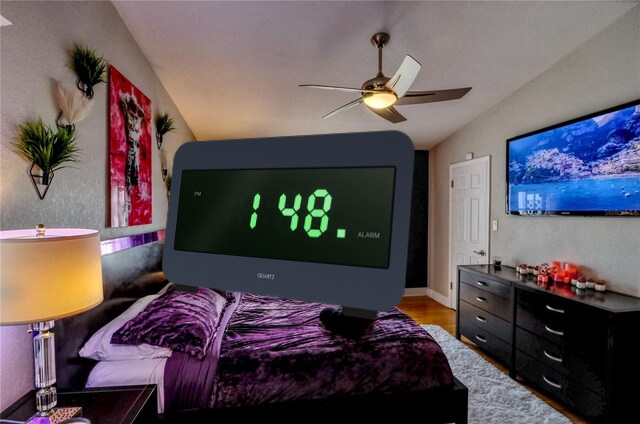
{"hour": 1, "minute": 48}
